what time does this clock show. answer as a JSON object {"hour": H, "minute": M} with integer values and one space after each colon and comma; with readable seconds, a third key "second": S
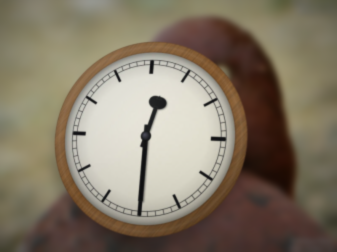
{"hour": 12, "minute": 30}
